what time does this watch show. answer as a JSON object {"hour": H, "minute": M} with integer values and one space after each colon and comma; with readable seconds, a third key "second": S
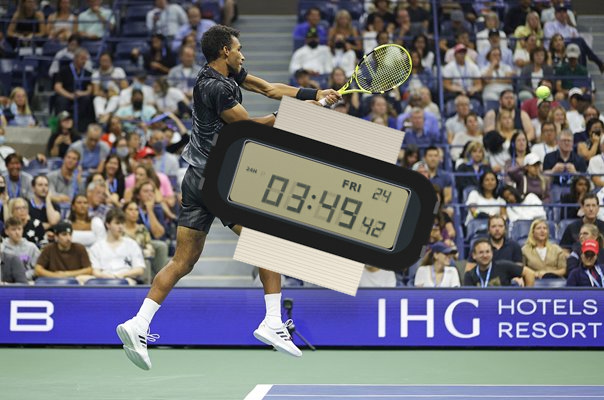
{"hour": 3, "minute": 49, "second": 42}
